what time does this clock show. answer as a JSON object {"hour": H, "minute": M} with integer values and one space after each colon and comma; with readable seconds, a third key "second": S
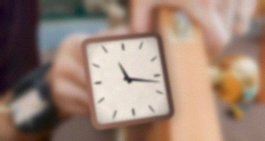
{"hour": 11, "minute": 17}
